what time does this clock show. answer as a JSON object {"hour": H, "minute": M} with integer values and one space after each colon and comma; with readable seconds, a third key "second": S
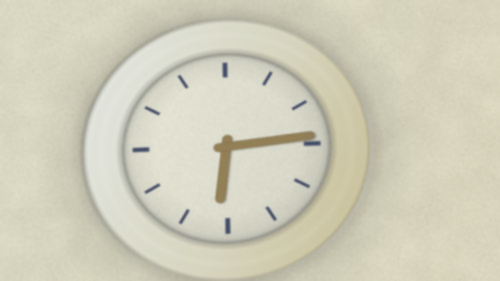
{"hour": 6, "minute": 14}
